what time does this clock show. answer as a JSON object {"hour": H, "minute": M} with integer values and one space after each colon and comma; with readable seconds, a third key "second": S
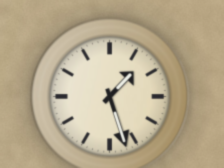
{"hour": 1, "minute": 27}
